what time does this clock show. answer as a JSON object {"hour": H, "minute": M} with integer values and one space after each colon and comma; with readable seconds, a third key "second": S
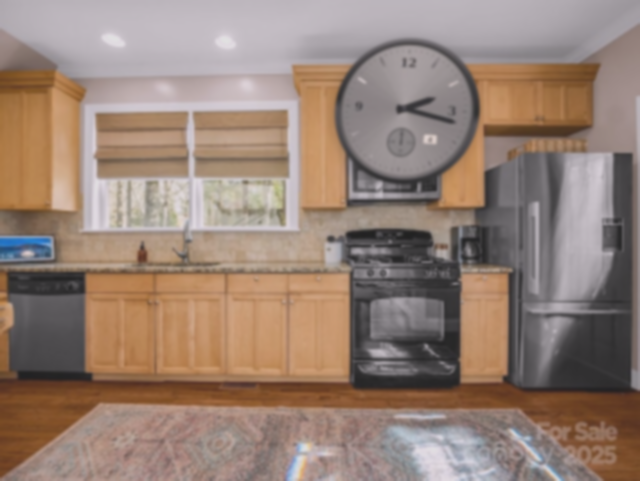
{"hour": 2, "minute": 17}
